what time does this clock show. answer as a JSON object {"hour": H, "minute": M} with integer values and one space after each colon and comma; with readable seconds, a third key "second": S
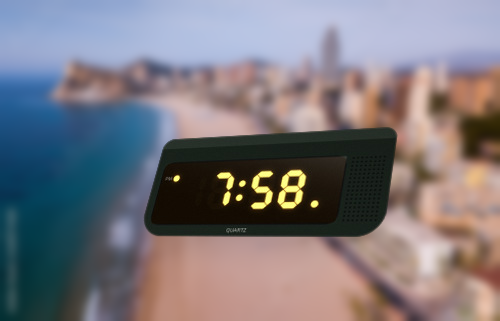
{"hour": 7, "minute": 58}
